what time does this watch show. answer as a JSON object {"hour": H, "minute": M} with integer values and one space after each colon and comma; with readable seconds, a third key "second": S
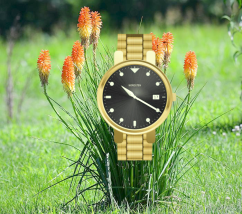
{"hour": 10, "minute": 20}
